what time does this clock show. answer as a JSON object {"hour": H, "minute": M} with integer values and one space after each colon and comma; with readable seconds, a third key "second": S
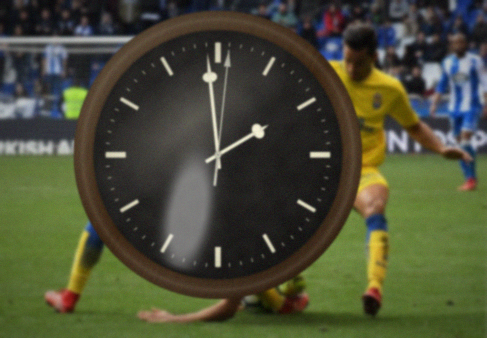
{"hour": 1, "minute": 59, "second": 1}
